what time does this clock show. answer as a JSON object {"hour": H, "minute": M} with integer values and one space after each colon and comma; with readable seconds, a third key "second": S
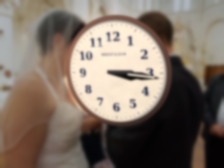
{"hour": 3, "minute": 16}
